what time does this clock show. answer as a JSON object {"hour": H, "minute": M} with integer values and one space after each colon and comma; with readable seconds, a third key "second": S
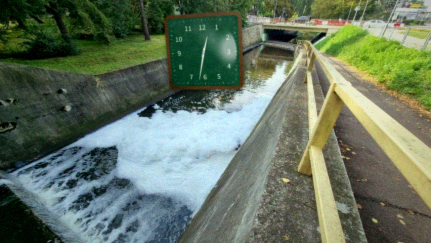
{"hour": 12, "minute": 32}
